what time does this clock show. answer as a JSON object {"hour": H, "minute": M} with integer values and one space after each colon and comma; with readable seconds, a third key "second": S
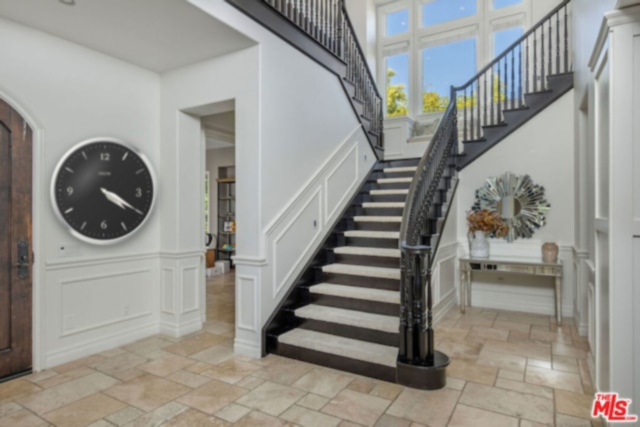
{"hour": 4, "minute": 20}
